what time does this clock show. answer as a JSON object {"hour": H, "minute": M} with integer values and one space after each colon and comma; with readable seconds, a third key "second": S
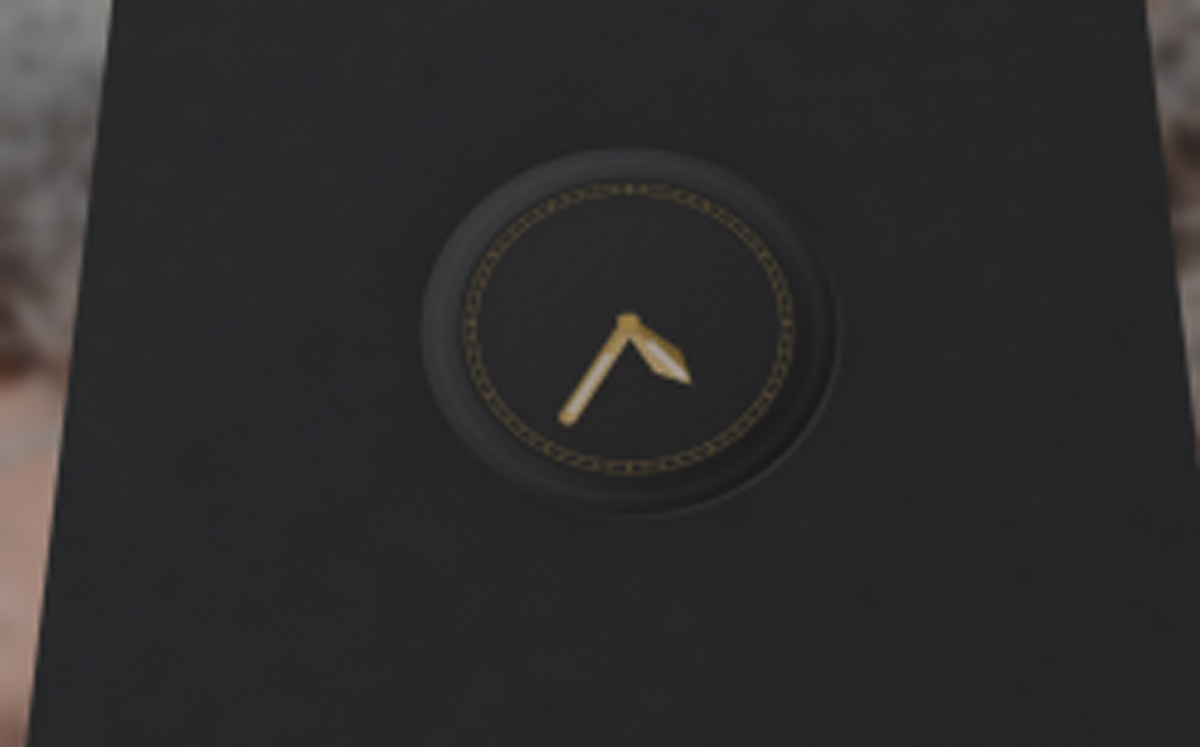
{"hour": 4, "minute": 35}
